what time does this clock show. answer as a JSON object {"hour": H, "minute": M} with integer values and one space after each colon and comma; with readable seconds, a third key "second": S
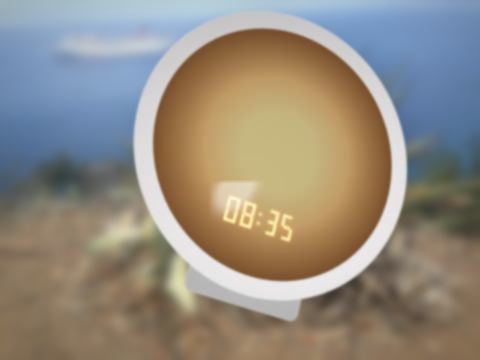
{"hour": 8, "minute": 35}
